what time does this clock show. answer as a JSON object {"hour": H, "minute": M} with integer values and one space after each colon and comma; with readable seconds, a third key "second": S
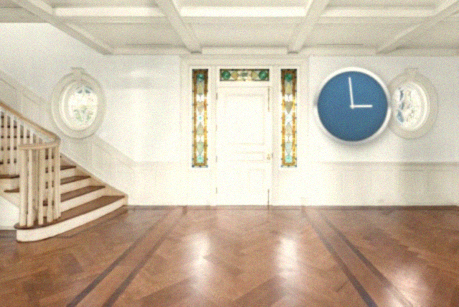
{"hour": 2, "minute": 59}
